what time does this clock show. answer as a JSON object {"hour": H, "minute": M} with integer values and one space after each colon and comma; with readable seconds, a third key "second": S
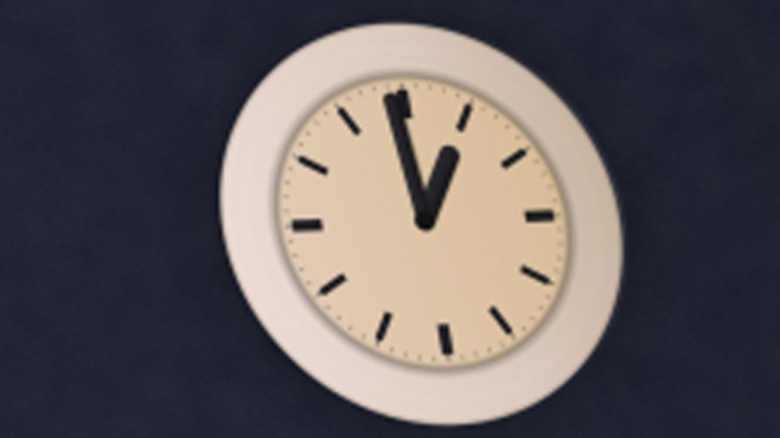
{"hour": 12, "minute": 59}
